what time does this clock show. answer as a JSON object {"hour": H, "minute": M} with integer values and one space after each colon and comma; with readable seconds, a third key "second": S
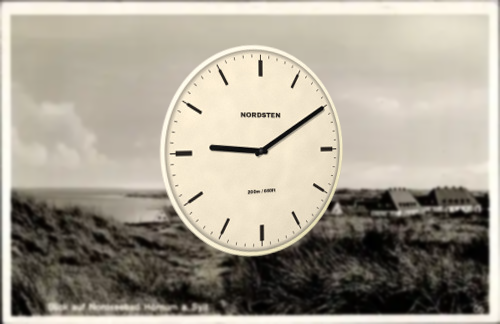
{"hour": 9, "minute": 10}
